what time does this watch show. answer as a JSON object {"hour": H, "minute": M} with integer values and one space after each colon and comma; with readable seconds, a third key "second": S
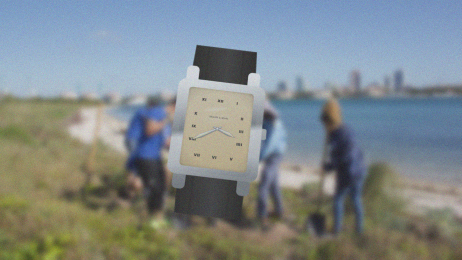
{"hour": 3, "minute": 40}
